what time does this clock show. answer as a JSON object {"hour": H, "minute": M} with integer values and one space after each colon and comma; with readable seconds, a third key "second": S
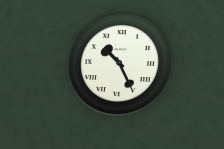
{"hour": 10, "minute": 25}
